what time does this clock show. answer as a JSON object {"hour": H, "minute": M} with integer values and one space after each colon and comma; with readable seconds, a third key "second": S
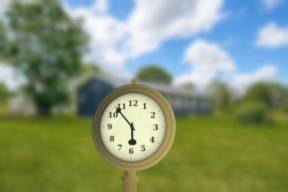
{"hour": 5, "minute": 53}
